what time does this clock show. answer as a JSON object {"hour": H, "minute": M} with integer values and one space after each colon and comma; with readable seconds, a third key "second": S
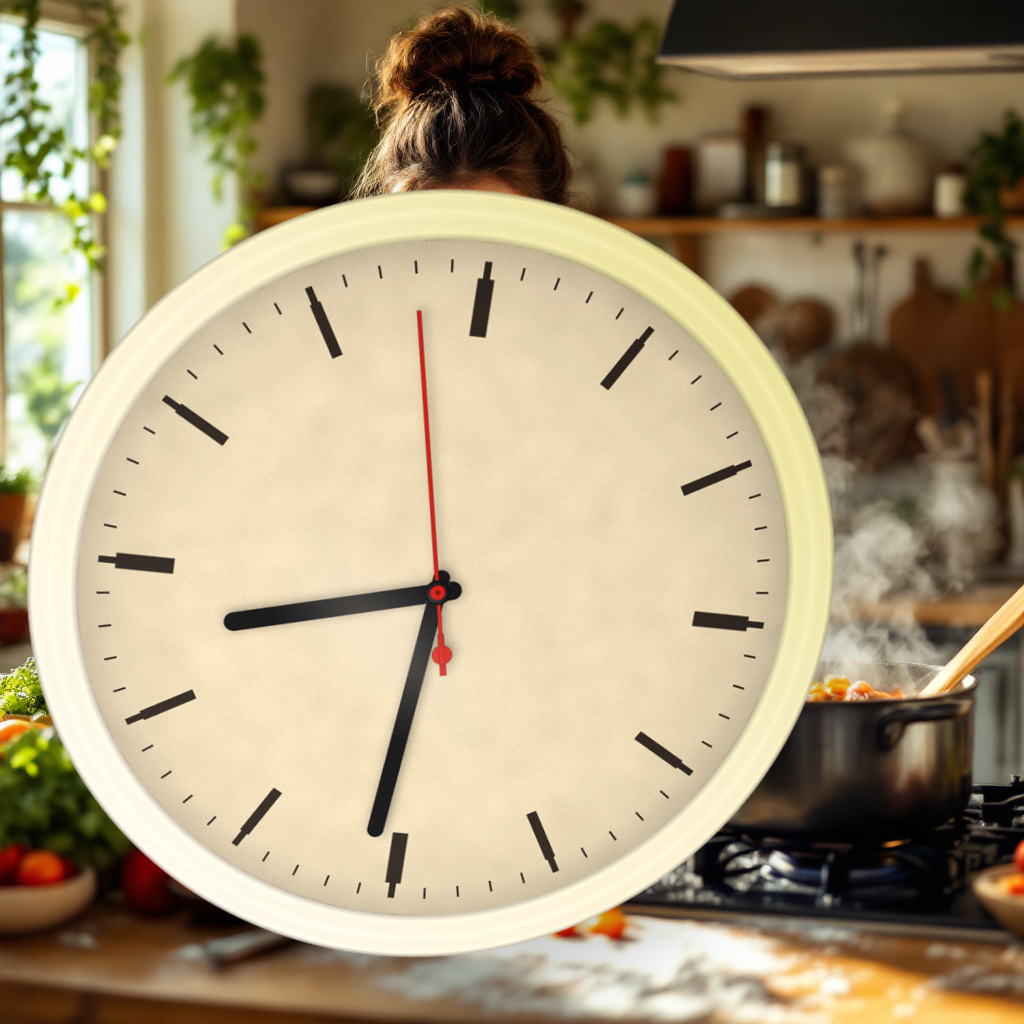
{"hour": 8, "minute": 30, "second": 58}
